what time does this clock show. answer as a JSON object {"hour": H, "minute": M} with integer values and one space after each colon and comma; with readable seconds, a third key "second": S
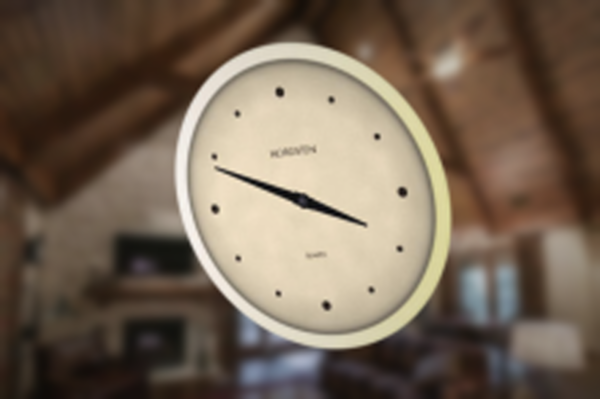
{"hour": 3, "minute": 49}
